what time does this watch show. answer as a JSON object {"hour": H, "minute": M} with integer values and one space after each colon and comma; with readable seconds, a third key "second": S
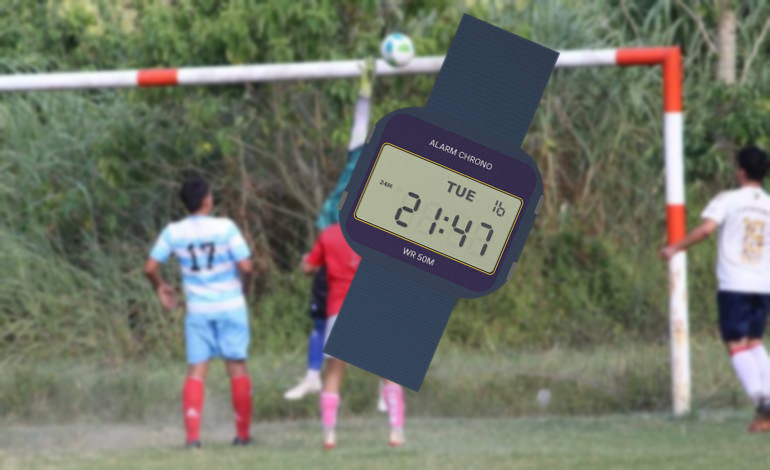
{"hour": 21, "minute": 47}
